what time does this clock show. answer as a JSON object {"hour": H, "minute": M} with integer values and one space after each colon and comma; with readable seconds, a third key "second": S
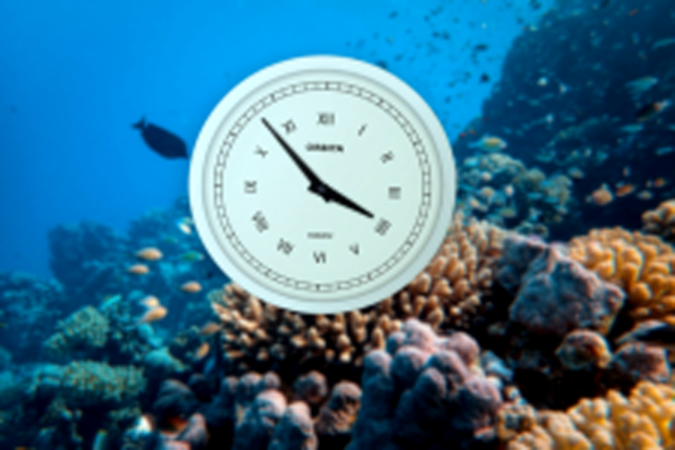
{"hour": 3, "minute": 53}
